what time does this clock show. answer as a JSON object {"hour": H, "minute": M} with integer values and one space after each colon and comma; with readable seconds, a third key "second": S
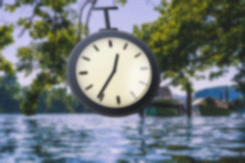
{"hour": 12, "minute": 36}
